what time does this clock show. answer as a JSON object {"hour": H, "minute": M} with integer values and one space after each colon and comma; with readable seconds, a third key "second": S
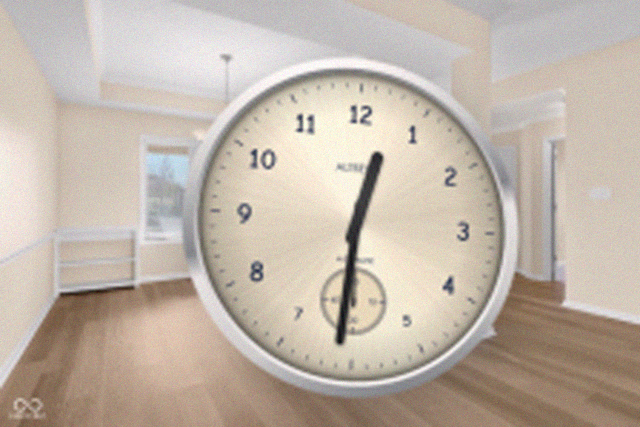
{"hour": 12, "minute": 31}
